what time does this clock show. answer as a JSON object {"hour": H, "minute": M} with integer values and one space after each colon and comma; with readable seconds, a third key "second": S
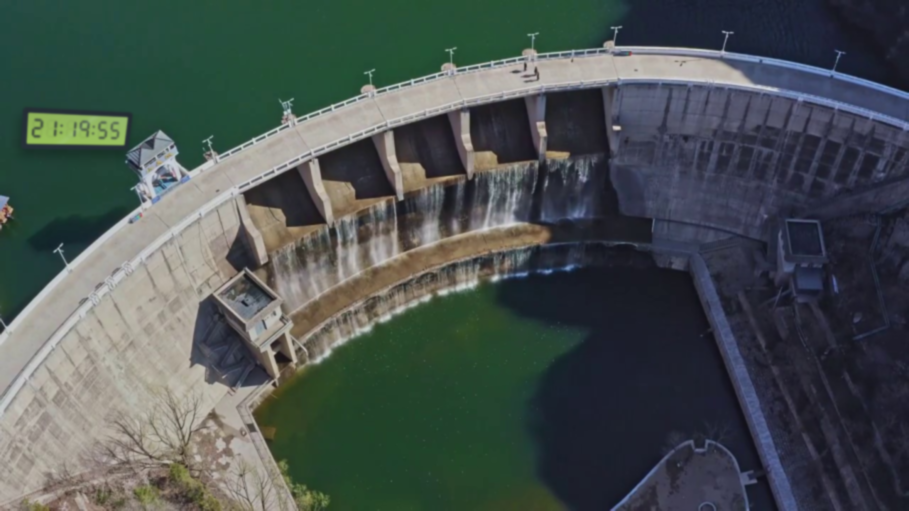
{"hour": 21, "minute": 19, "second": 55}
